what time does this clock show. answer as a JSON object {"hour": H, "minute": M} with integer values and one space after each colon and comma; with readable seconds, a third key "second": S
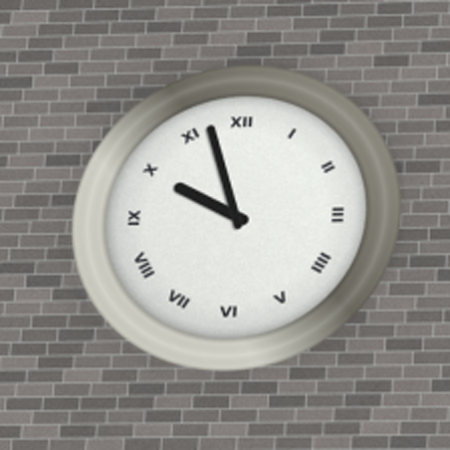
{"hour": 9, "minute": 57}
